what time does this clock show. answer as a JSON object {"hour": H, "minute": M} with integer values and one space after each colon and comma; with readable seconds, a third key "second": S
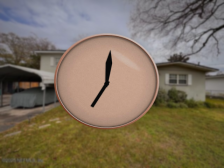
{"hour": 7, "minute": 1}
